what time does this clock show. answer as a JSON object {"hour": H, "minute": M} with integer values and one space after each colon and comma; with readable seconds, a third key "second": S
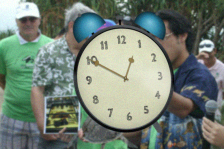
{"hour": 12, "minute": 50}
